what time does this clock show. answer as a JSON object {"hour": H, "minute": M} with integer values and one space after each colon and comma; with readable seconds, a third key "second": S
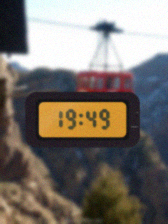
{"hour": 19, "minute": 49}
